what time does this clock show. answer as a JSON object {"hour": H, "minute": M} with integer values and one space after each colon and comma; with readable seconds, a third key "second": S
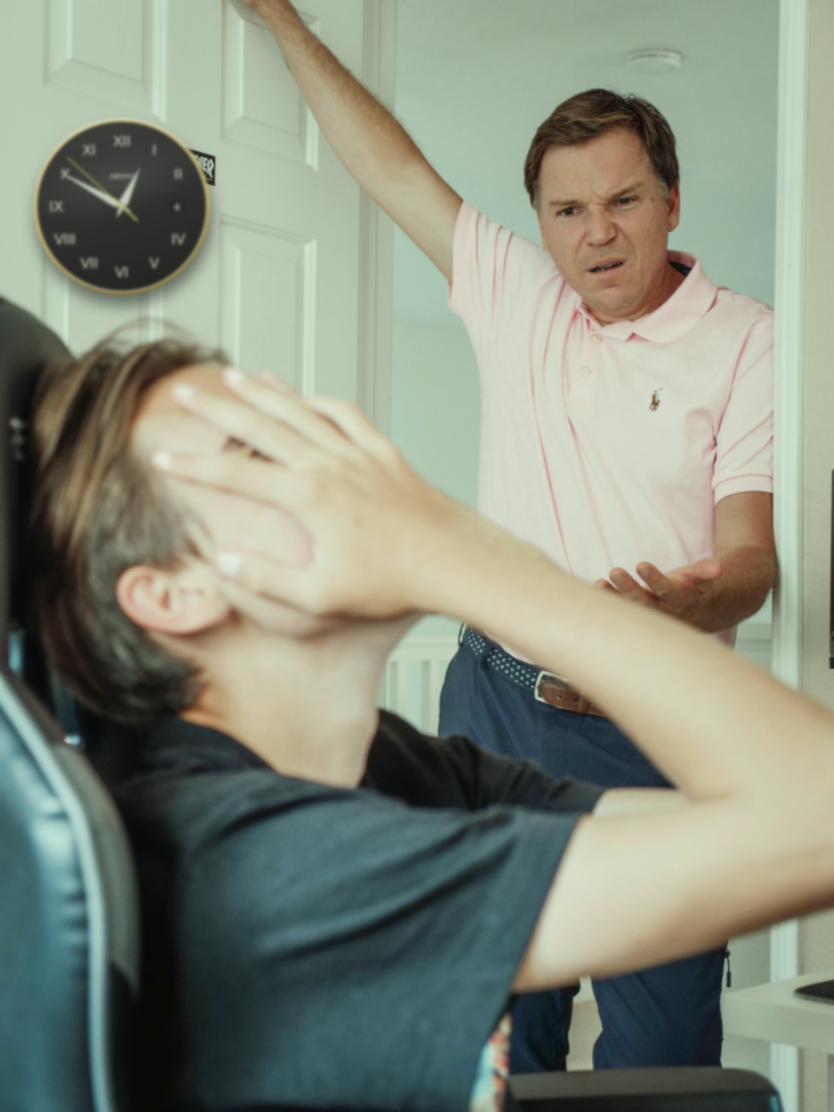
{"hour": 12, "minute": 49, "second": 52}
